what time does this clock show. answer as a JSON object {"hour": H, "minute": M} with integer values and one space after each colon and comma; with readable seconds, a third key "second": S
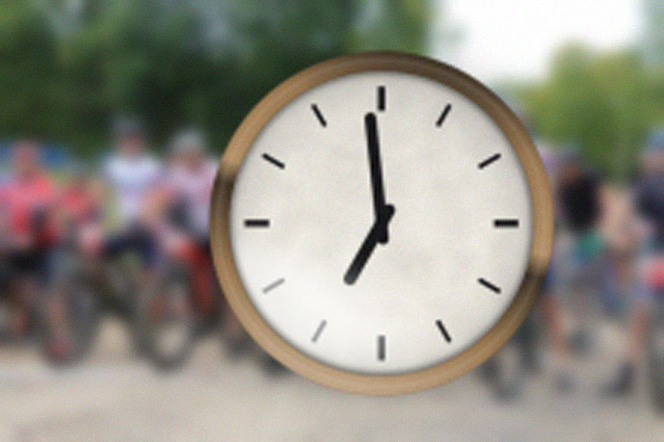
{"hour": 6, "minute": 59}
